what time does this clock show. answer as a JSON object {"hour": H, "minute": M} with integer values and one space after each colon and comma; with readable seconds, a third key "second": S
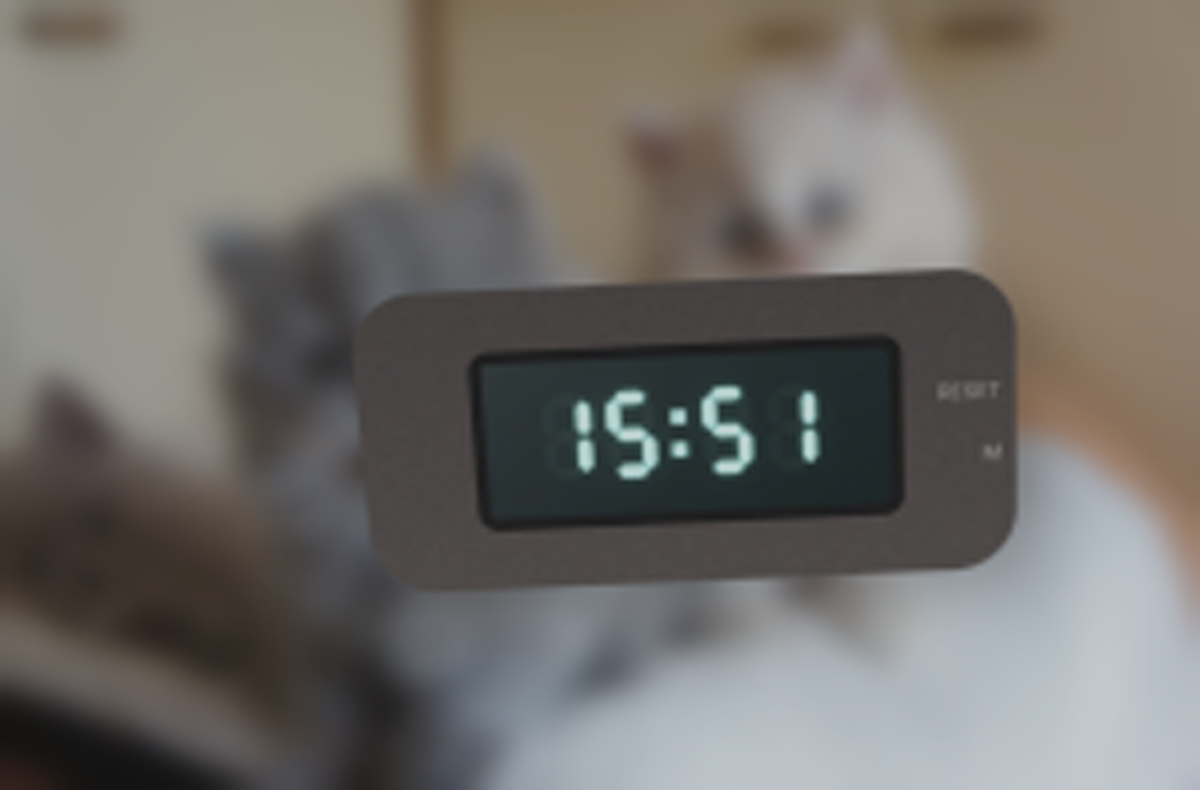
{"hour": 15, "minute": 51}
